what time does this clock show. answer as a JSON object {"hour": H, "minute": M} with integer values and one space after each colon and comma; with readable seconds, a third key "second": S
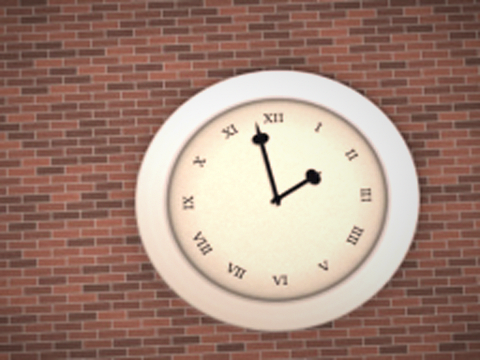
{"hour": 1, "minute": 58}
